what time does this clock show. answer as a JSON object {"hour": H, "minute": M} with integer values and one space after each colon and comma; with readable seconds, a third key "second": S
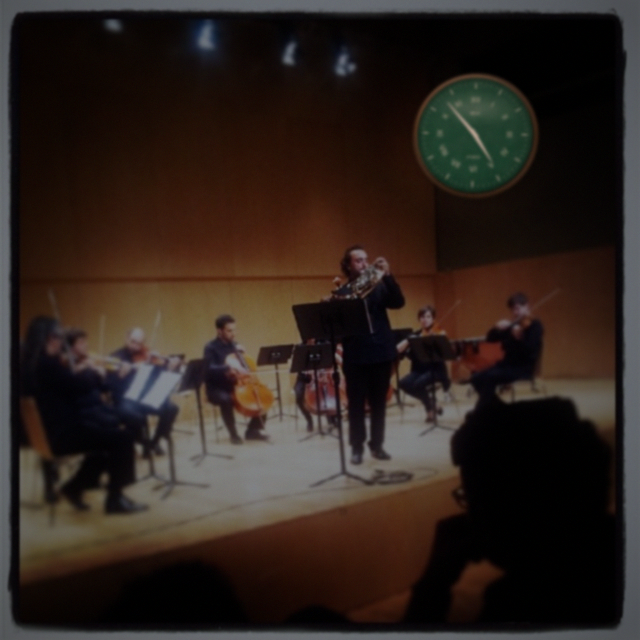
{"hour": 4, "minute": 53}
